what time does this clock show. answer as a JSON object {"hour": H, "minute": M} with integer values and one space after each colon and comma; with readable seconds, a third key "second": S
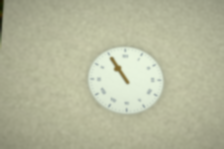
{"hour": 10, "minute": 55}
